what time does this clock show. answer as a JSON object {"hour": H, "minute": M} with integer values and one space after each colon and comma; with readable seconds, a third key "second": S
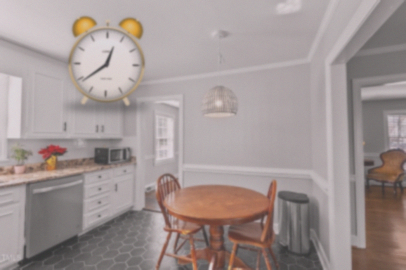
{"hour": 12, "minute": 39}
